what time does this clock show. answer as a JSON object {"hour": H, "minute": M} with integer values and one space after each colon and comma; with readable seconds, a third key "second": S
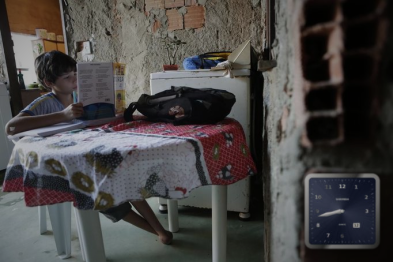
{"hour": 8, "minute": 43}
